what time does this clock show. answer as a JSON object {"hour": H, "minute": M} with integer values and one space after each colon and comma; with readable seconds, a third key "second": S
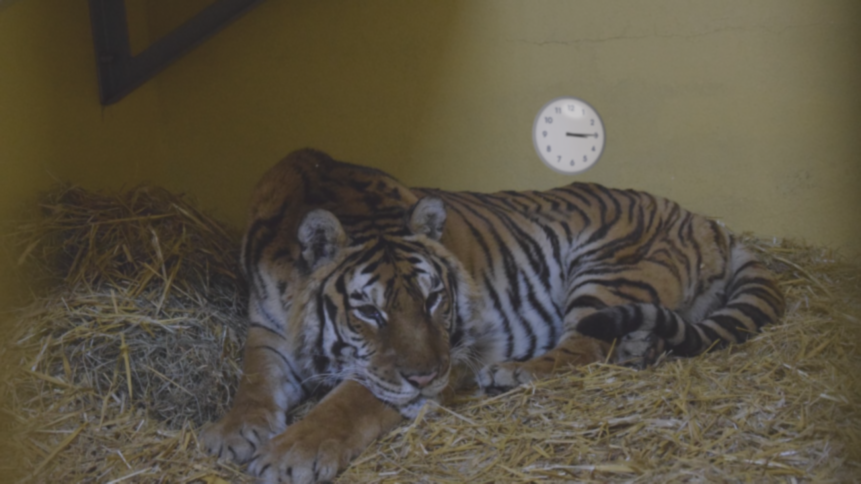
{"hour": 3, "minute": 15}
